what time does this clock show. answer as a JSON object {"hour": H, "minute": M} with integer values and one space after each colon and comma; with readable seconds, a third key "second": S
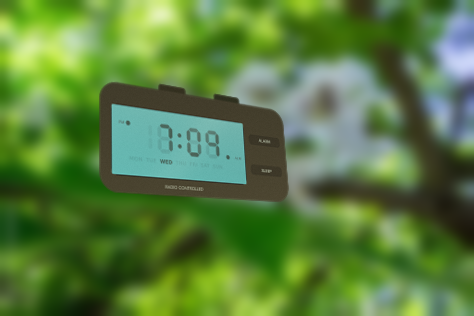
{"hour": 7, "minute": 9}
